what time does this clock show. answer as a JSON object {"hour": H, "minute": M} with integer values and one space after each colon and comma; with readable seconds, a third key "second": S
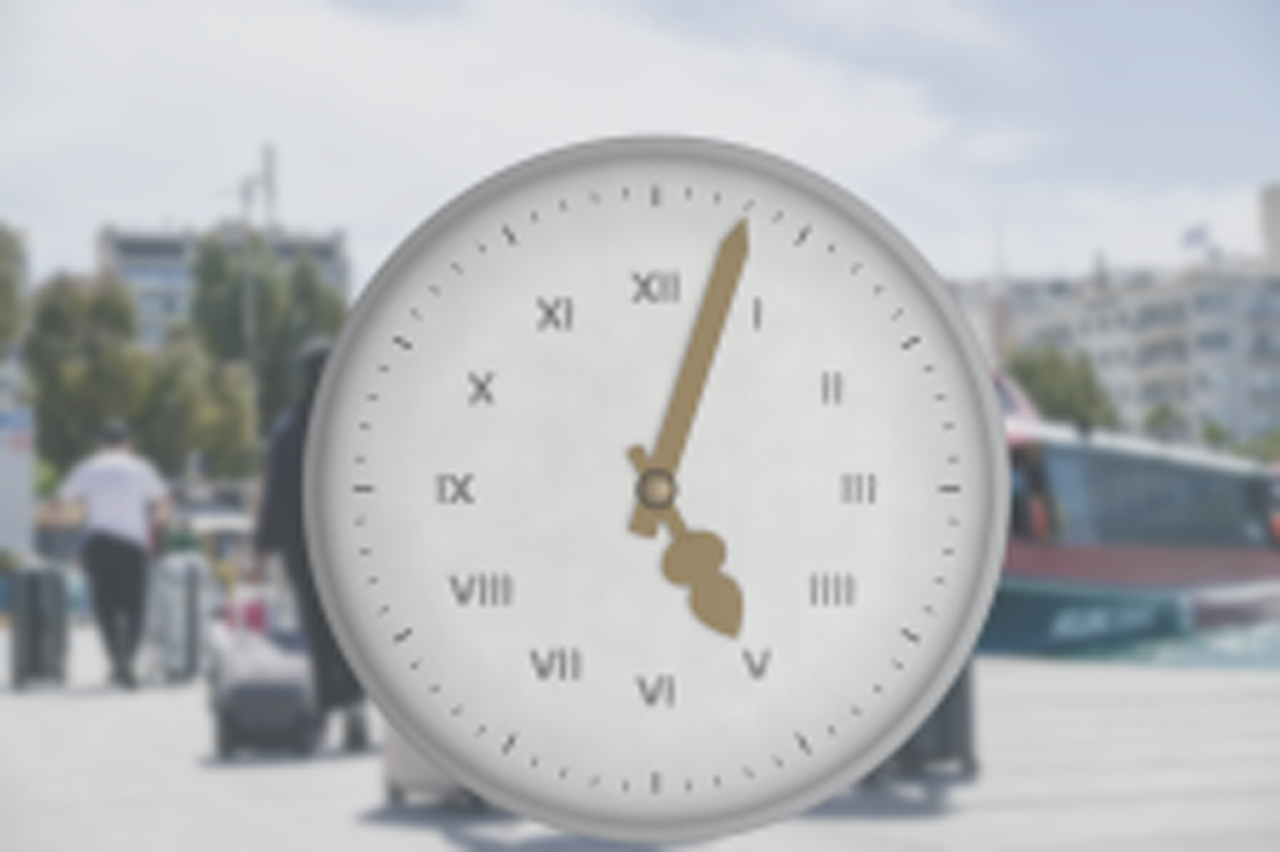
{"hour": 5, "minute": 3}
